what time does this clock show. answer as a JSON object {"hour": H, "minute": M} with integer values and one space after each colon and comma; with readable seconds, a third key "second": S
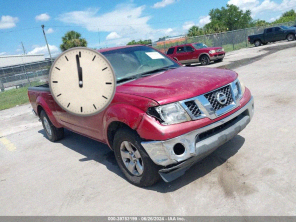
{"hour": 11, "minute": 59}
